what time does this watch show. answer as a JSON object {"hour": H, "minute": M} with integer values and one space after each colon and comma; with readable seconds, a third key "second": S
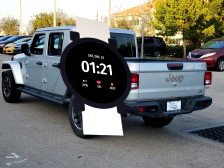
{"hour": 1, "minute": 21}
